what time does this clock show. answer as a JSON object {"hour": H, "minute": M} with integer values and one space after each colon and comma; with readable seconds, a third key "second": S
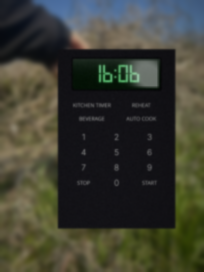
{"hour": 16, "minute": 6}
